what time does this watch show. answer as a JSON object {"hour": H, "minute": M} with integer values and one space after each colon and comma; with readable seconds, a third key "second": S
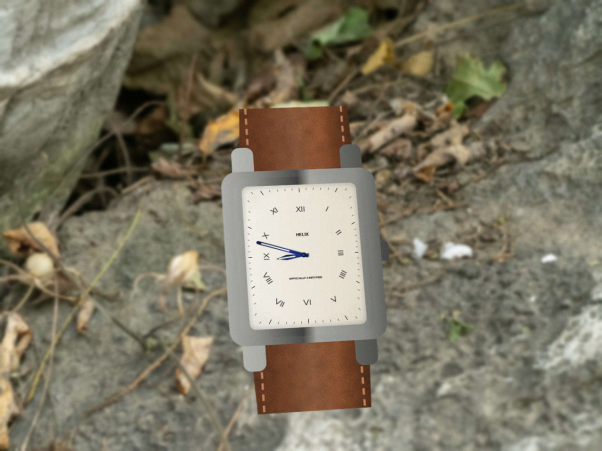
{"hour": 8, "minute": 48}
